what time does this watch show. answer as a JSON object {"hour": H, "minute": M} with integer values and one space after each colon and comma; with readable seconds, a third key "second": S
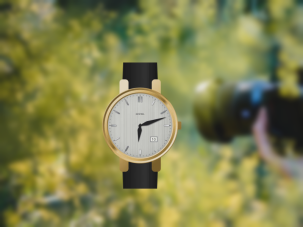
{"hour": 6, "minute": 12}
